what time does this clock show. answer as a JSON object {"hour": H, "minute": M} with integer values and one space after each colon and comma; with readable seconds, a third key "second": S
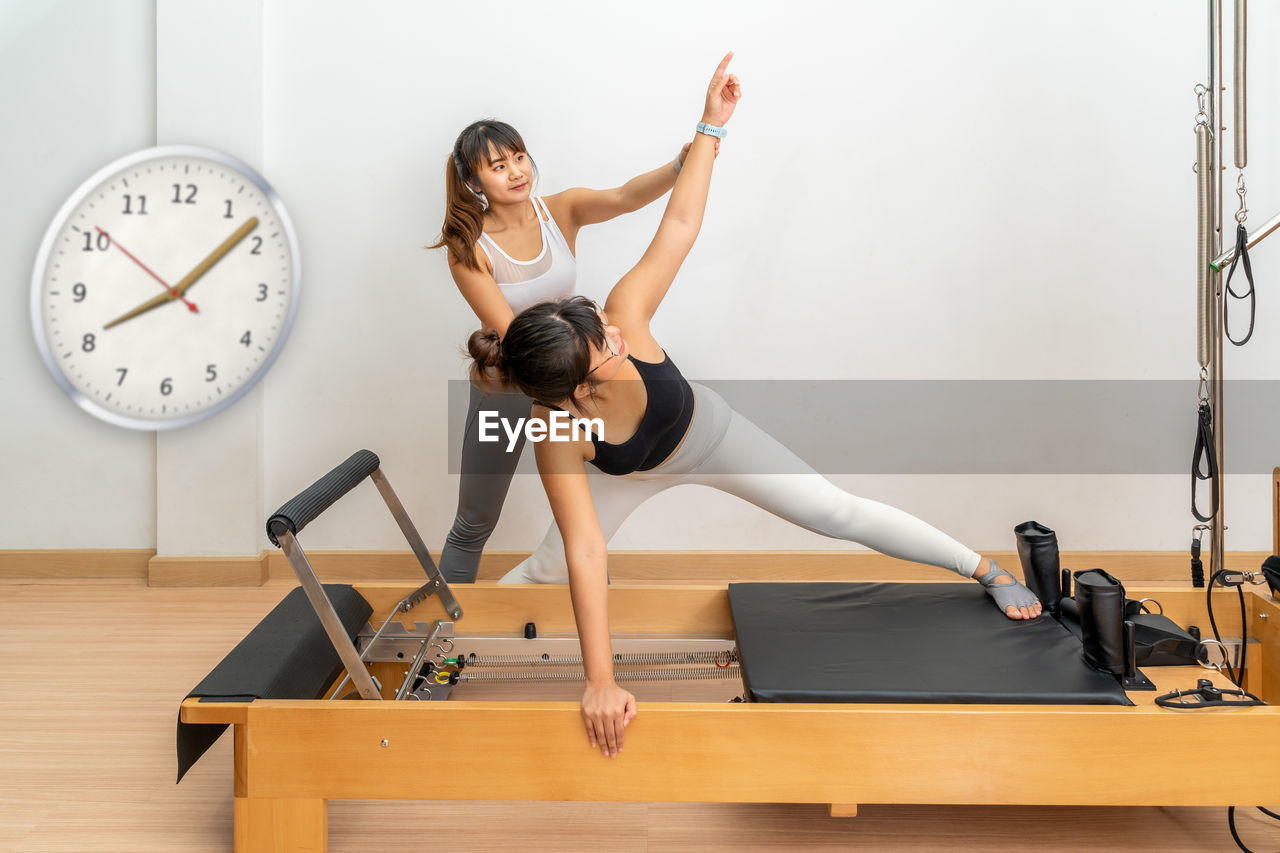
{"hour": 8, "minute": 7, "second": 51}
